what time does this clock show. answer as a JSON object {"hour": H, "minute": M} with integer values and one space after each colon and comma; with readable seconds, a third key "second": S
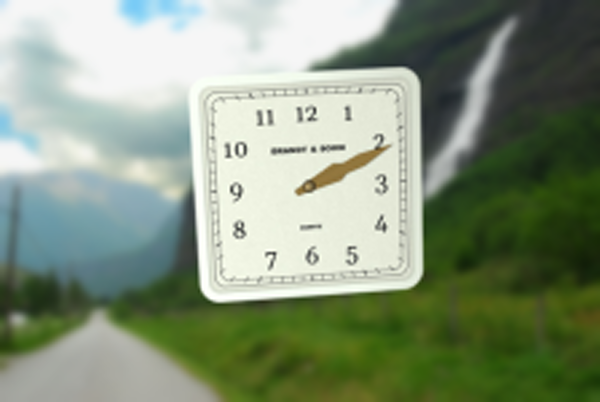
{"hour": 2, "minute": 11}
